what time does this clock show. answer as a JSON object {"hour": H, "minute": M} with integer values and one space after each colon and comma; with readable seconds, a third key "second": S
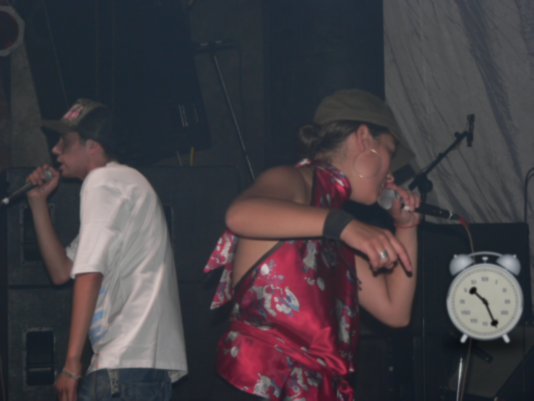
{"hour": 10, "minute": 26}
